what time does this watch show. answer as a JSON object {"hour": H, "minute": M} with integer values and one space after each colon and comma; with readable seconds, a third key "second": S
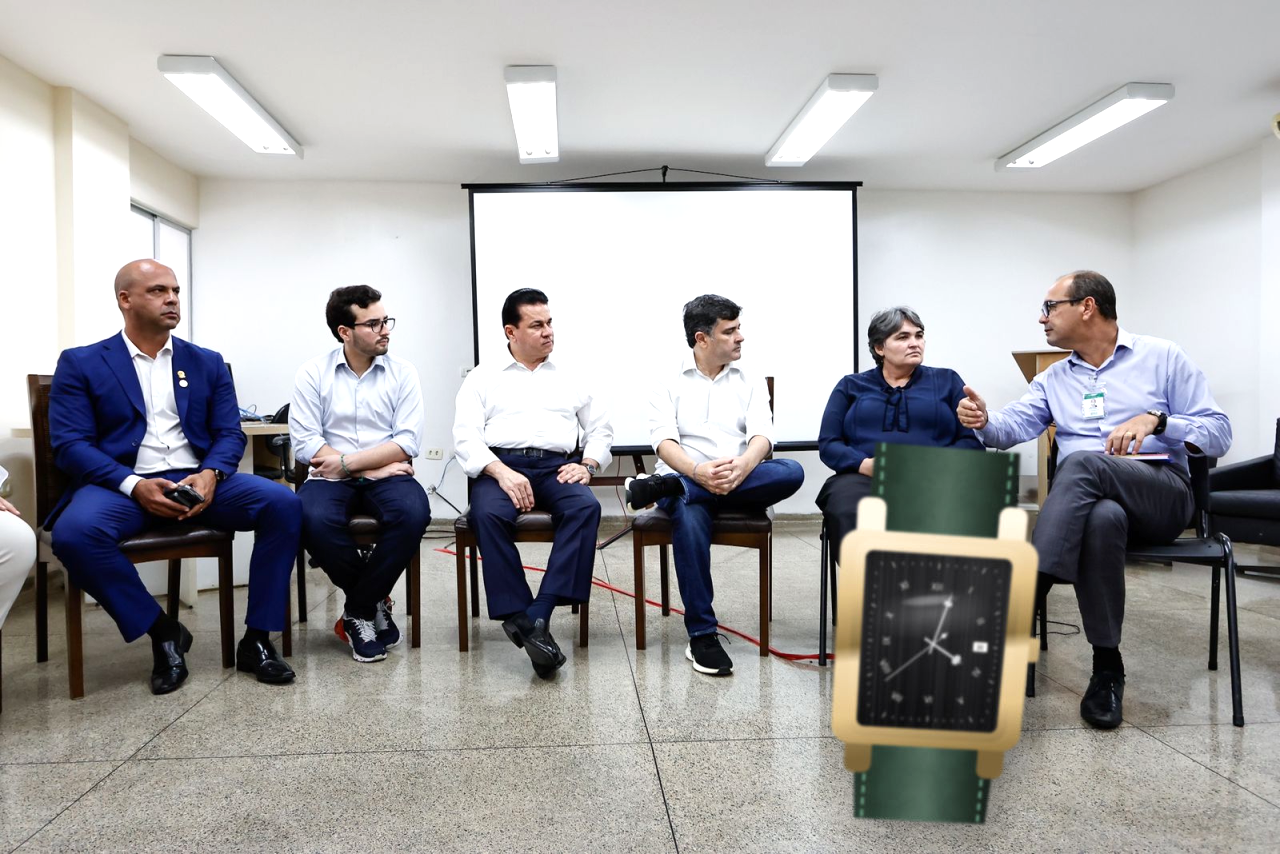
{"hour": 4, "minute": 2, "second": 38}
